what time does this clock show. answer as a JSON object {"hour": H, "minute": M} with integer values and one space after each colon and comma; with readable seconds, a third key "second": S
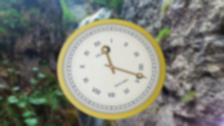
{"hour": 12, "minute": 23}
